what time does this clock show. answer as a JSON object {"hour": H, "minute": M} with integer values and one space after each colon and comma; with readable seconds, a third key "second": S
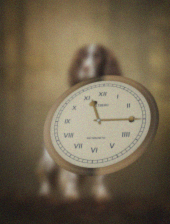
{"hour": 11, "minute": 15}
